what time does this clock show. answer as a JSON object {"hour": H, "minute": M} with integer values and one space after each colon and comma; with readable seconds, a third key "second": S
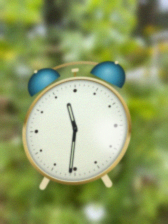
{"hour": 11, "minute": 31}
